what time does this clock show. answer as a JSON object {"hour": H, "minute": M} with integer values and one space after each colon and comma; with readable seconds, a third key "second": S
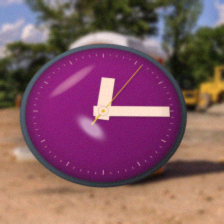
{"hour": 12, "minute": 15, "second": 6}
